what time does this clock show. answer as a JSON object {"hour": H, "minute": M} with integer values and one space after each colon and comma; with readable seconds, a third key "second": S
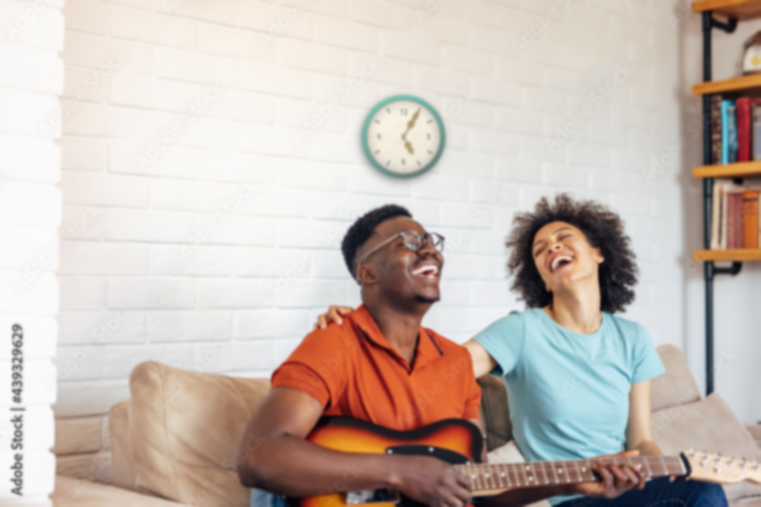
{"hour": 5, "minute": 5}
